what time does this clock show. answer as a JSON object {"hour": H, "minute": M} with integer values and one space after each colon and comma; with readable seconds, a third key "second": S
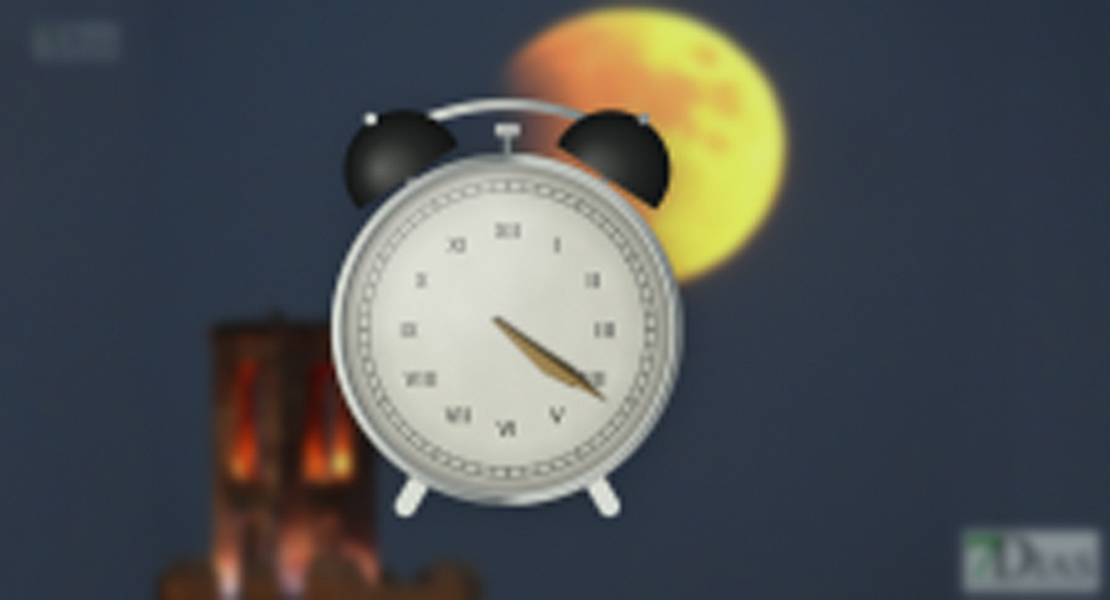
{"hour": 4, "minute": 21}
